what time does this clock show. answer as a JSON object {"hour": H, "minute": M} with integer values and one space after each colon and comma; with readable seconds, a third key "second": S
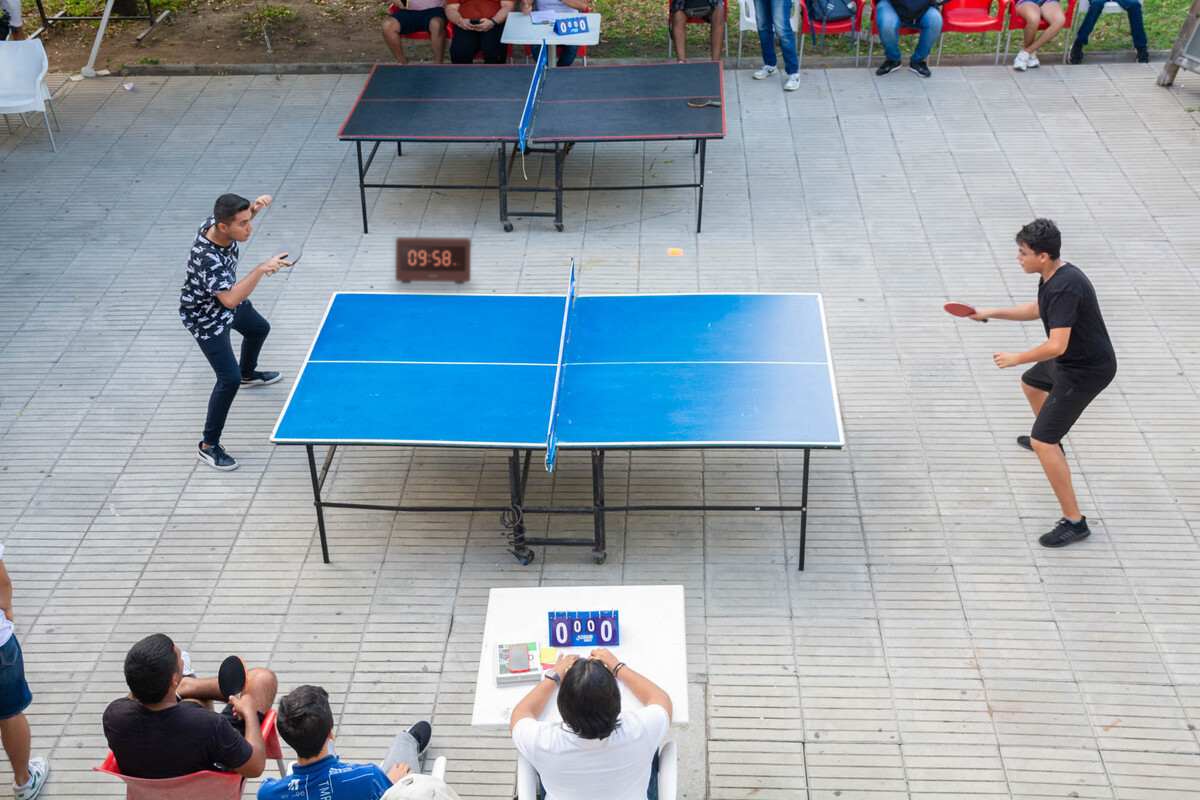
{"hour": 9, "minute": 58}
